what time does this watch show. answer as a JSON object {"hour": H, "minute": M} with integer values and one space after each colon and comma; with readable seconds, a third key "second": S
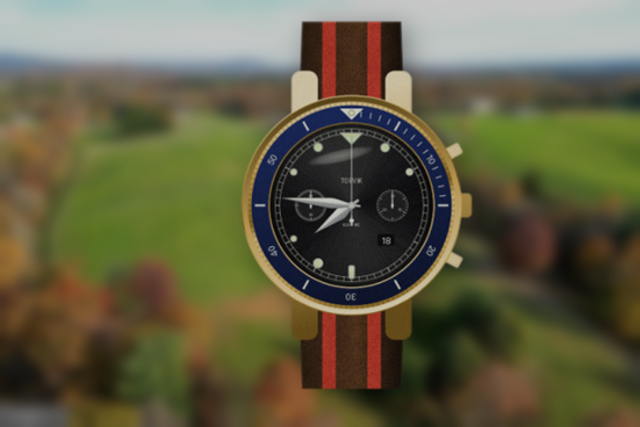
{"hour": 7, "minute": 46}
